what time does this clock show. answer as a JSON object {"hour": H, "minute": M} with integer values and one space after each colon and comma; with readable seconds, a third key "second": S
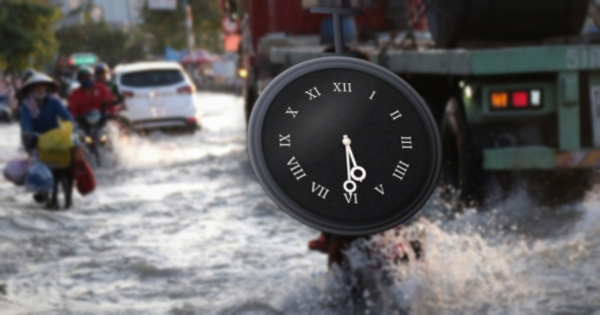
{"hour": 5, "minute": 30}
